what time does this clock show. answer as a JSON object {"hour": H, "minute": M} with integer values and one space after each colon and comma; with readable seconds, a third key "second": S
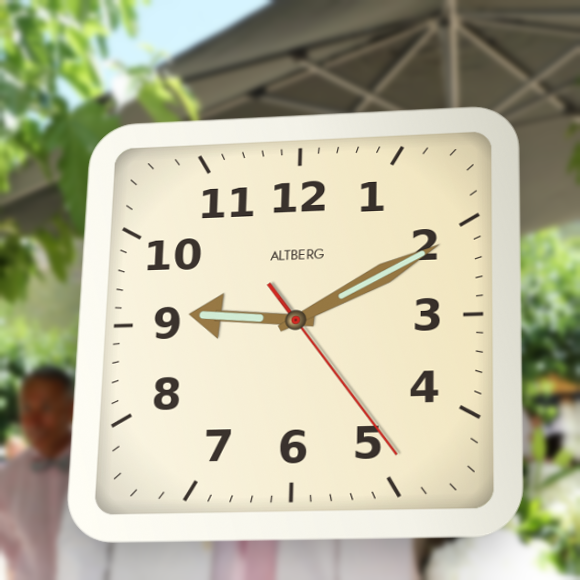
{"hour": 9, "minute": 10, "second": 24}
